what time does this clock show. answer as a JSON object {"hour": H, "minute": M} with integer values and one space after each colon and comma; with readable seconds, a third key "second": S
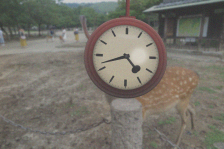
{"hour": 4, "minute": 42}
